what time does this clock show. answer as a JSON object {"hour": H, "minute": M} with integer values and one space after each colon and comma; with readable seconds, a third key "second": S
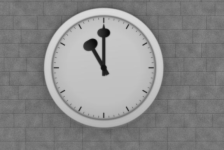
{"hour": 11, "minute": 0}
